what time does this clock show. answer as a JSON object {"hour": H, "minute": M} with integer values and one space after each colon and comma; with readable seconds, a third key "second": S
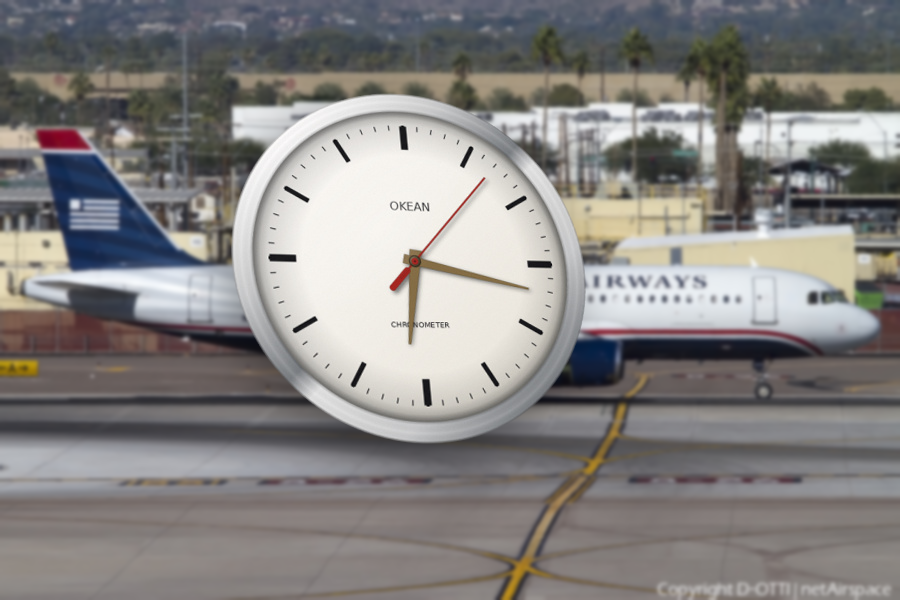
{"hour": 6, "minute": 17, "second": 7}
